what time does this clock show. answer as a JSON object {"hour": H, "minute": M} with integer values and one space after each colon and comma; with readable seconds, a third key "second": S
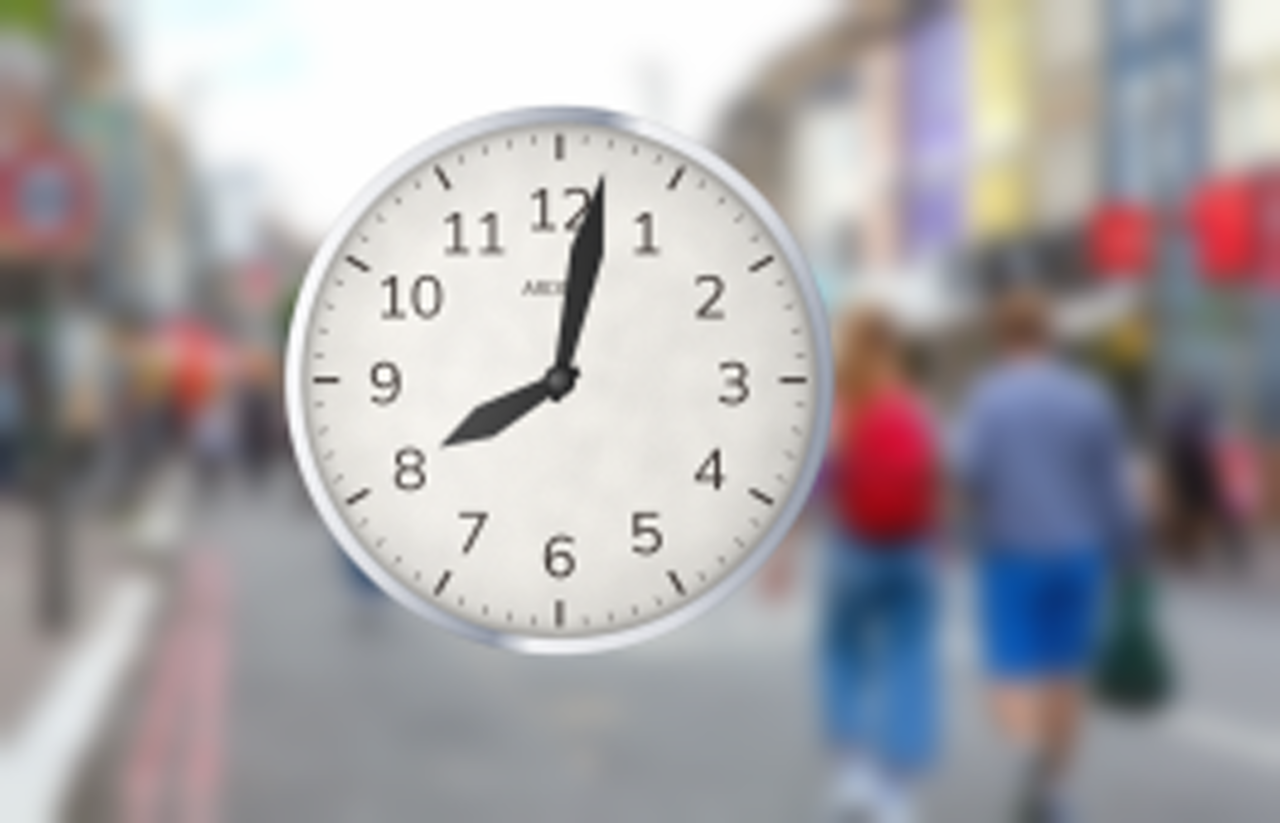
{"hour": 8, "minute": 2}
